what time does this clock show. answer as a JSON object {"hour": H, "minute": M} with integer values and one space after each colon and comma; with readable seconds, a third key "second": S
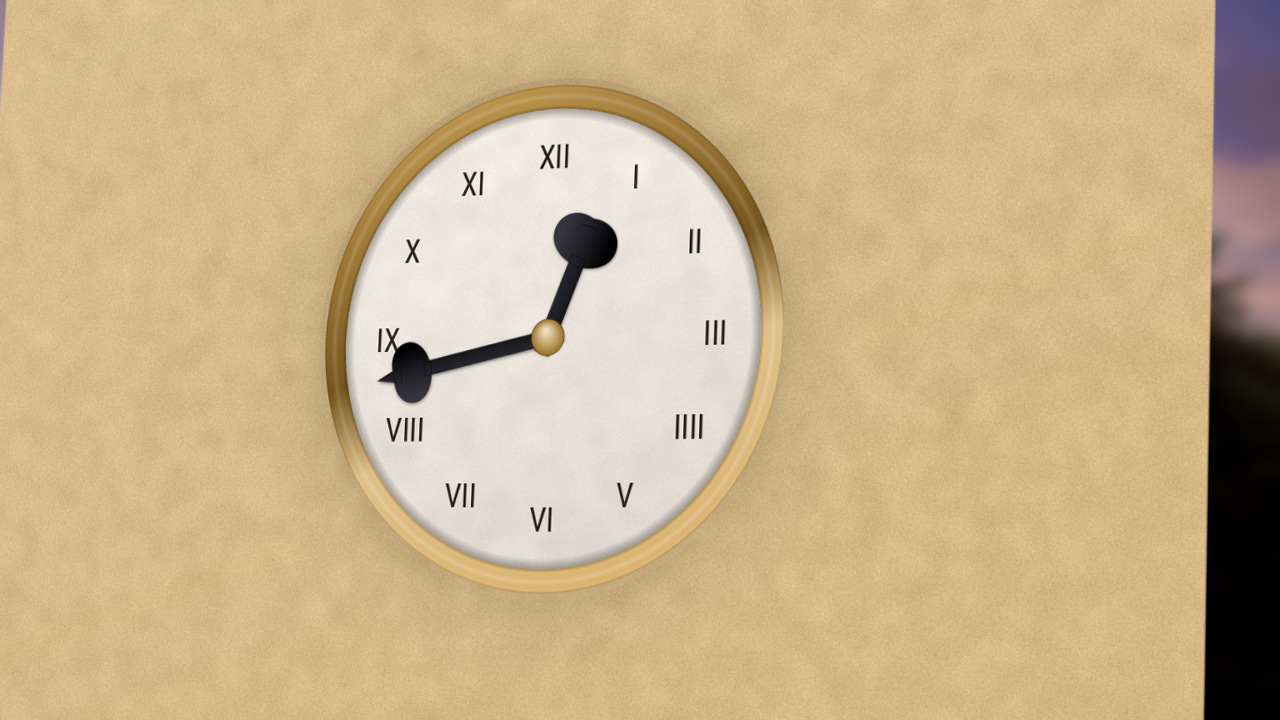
{"hour": 12, "minute": 43}
